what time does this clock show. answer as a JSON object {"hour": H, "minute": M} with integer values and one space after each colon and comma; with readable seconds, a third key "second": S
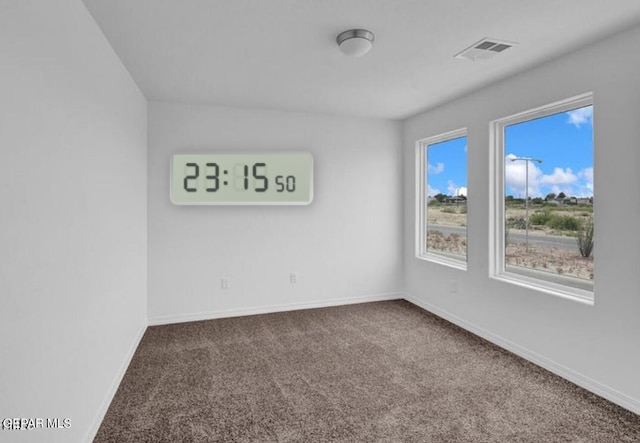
{"hour": 23, "minute": 15, "second": 50}
